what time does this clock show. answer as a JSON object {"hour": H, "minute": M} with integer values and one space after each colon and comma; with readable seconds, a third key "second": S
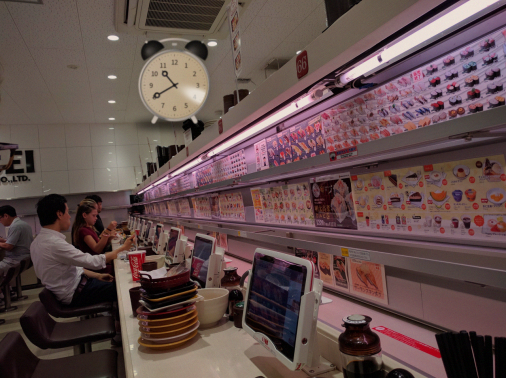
{"hour": 10, "minute": 40}
